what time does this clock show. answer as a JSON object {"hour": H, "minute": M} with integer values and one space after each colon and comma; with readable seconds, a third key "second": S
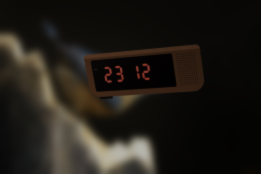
{"hour": 23, "minute": 12}
